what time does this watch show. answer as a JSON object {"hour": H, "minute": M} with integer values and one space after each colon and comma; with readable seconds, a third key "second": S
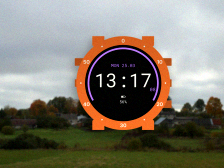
{"hour": 13, "minute": 17}
